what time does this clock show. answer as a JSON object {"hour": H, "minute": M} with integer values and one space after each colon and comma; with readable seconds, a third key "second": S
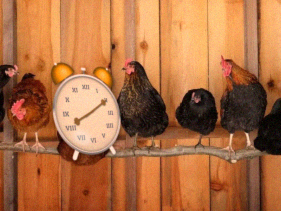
{"hour": 8, "minute": 10}
